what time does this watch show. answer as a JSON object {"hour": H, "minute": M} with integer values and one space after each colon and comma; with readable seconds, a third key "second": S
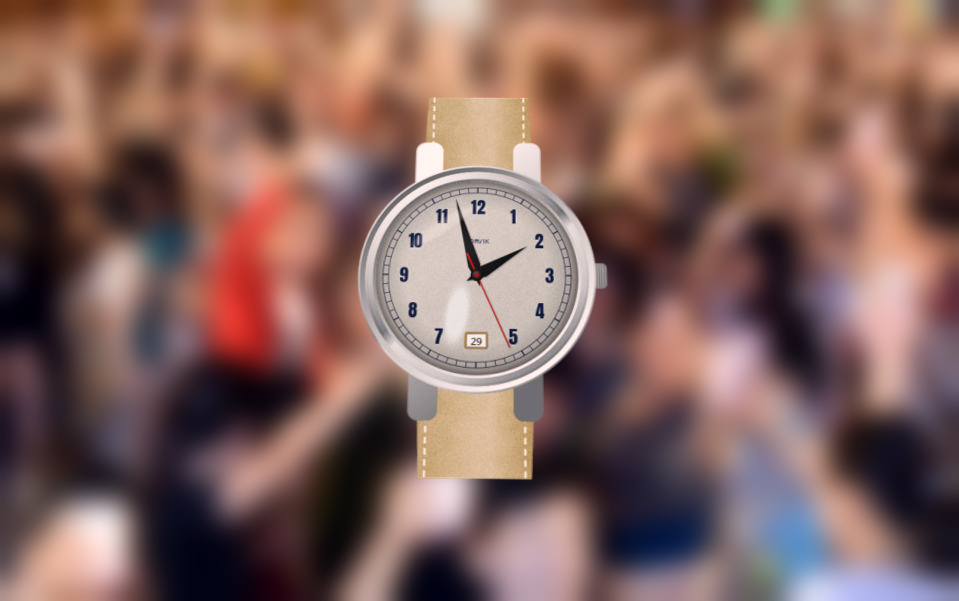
{"hour": 1, "minute": 57, "second": 26}
